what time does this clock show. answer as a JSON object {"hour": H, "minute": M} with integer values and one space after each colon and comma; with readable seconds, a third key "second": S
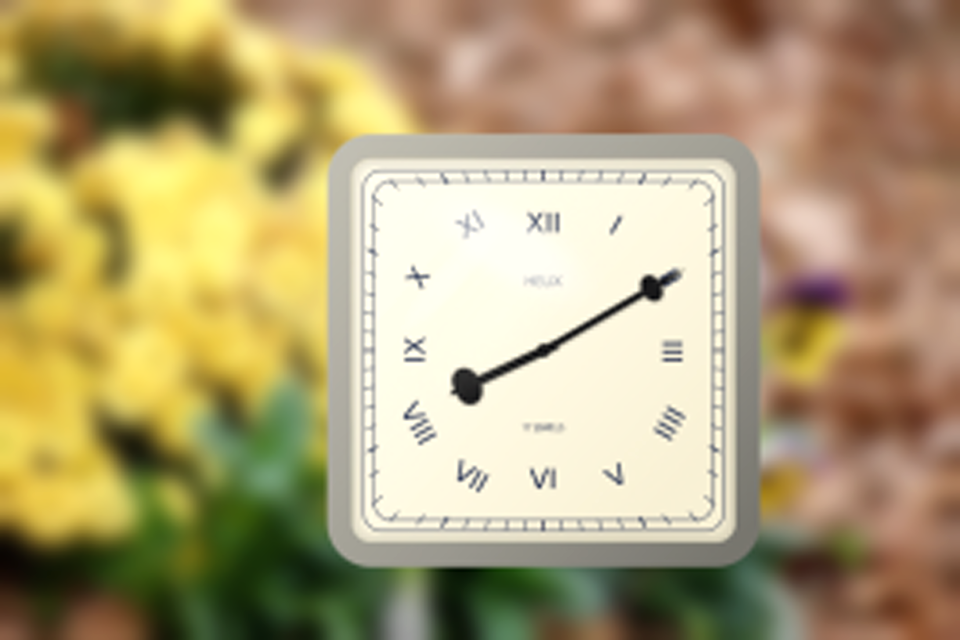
{"hour": 8, "minute": 10}
